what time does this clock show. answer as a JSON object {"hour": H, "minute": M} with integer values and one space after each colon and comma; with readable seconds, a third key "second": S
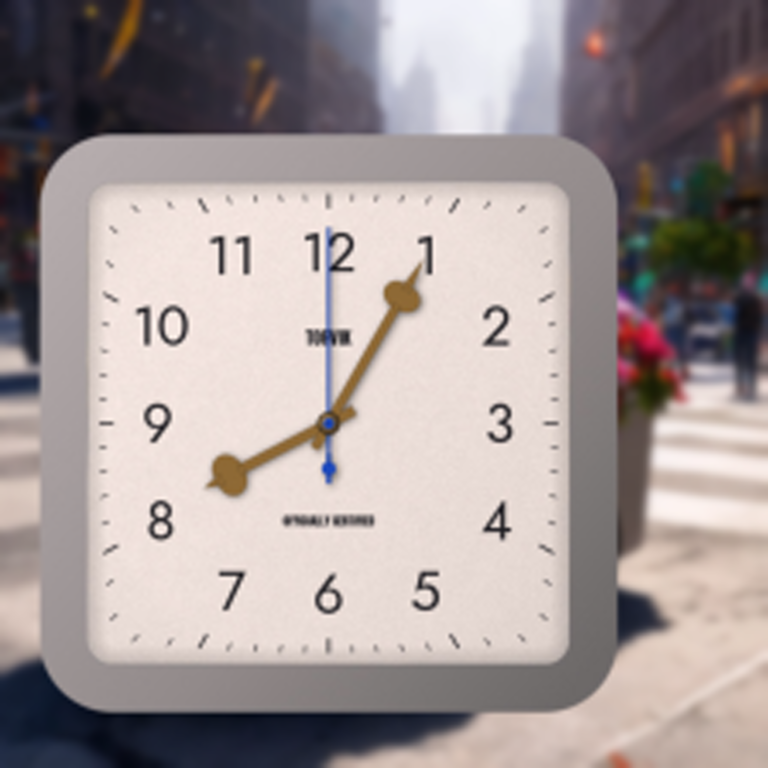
{"hour": 8, "minute": 5, "second": 0}
